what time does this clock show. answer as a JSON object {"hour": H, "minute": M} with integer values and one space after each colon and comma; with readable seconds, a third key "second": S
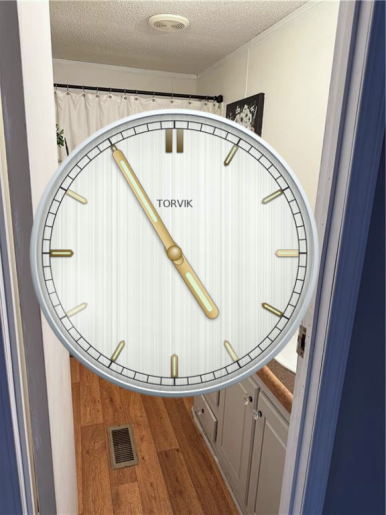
{"hour": 4, "minute": 55}
